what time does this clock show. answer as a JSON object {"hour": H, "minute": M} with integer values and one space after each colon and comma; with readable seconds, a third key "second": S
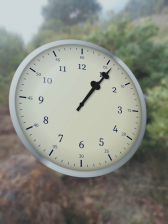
{"hour": 1, "minute": 6}
